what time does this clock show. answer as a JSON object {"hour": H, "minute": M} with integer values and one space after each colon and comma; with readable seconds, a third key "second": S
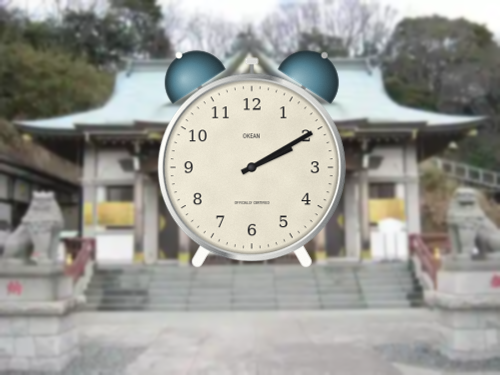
{"hour": 2, "minute": 10}
